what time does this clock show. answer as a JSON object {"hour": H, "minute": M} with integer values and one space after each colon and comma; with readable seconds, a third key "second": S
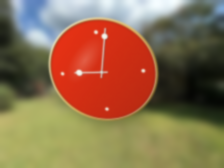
{"hour": 9, "minute": 2}
